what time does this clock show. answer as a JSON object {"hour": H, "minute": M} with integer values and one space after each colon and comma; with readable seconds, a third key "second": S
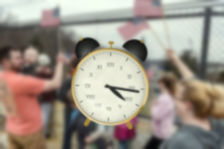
{"hour": 4, "minute": 16}
